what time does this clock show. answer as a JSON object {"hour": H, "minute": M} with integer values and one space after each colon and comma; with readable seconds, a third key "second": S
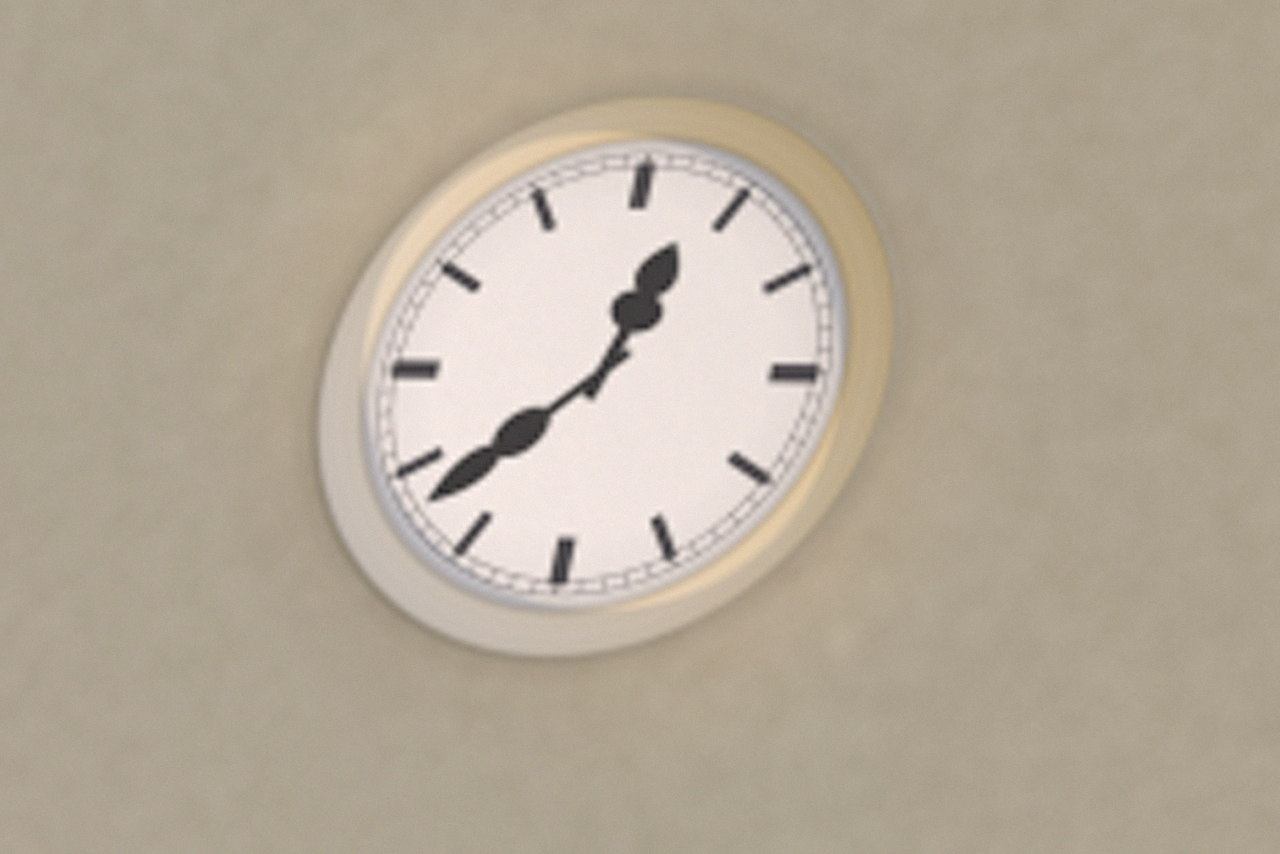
{"hour": 12, "minute": 38}
